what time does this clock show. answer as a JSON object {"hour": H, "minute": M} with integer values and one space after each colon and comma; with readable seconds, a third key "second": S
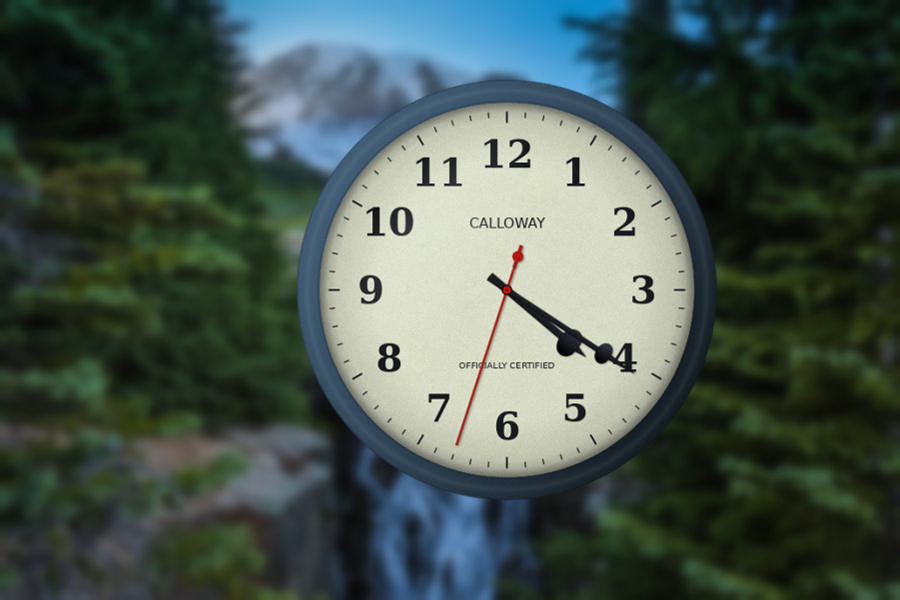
{"hour": 4, "minute": 20, "second": 33}
